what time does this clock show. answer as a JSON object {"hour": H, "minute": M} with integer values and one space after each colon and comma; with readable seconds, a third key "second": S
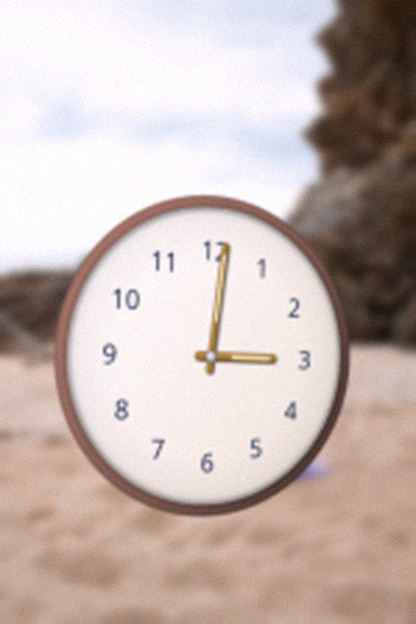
{"hour": 3, "minute": 1}
